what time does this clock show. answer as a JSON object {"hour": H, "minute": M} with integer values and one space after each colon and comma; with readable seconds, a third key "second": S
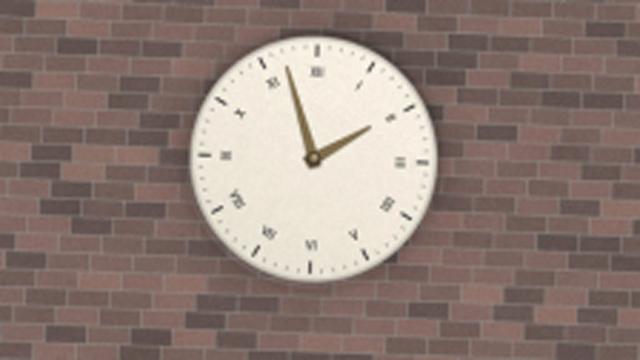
{"hour": 1, "minute": 57}
